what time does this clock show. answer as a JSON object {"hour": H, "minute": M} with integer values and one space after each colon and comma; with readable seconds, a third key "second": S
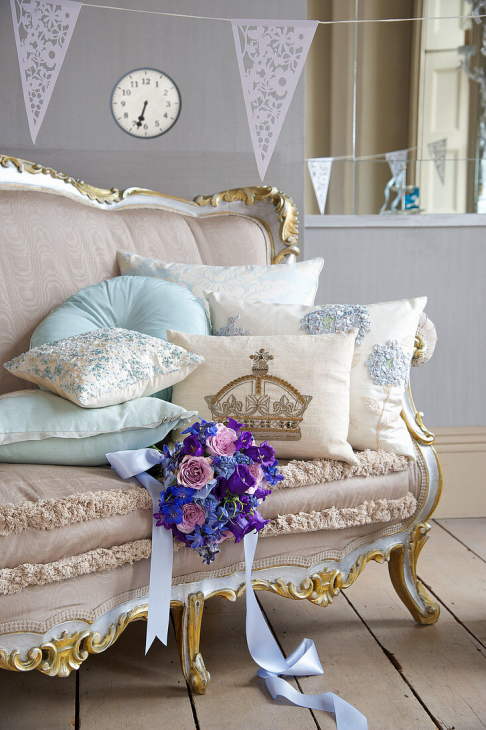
{"hour": 6, "minute": 33}
